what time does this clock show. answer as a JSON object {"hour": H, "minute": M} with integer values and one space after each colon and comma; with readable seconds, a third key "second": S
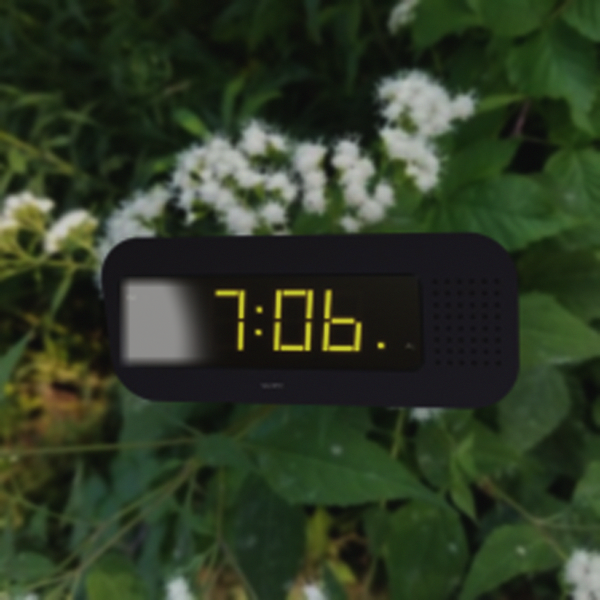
{"hour": 7, "minute": 6}
